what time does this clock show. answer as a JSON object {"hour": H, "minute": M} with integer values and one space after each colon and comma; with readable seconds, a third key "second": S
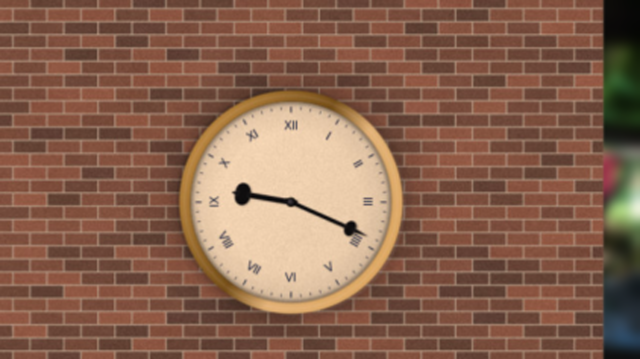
{"hour": 9, "minute": 19}
